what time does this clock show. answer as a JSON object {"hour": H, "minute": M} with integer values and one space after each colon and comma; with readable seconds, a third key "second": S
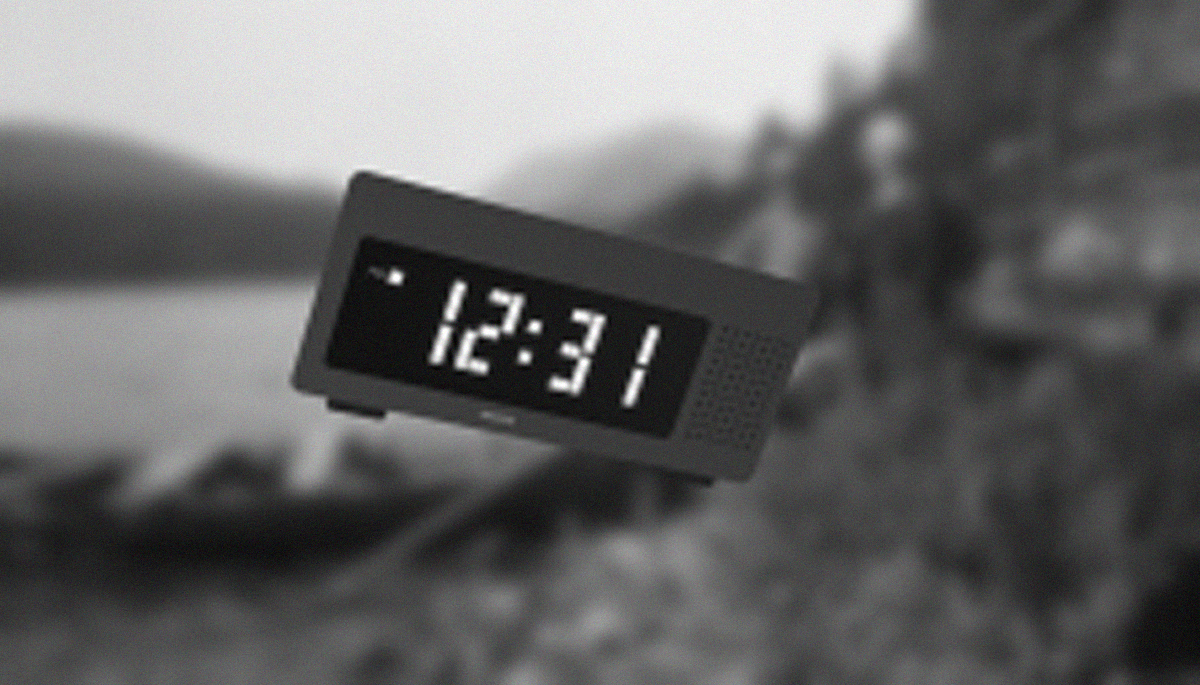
{"hour": 12, "minute": 31}
